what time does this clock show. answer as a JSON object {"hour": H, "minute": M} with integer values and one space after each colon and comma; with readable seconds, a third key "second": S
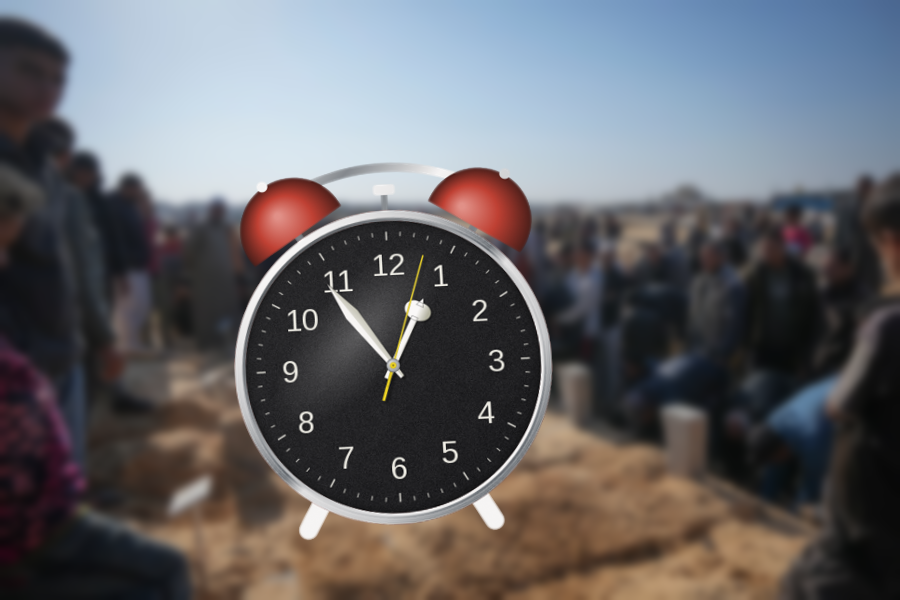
{"hour": 12, "minute": 54, "second": 3}
